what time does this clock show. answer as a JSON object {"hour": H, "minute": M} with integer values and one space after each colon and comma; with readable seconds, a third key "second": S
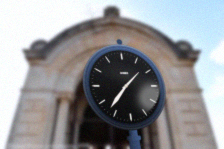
{"hour": 1, "minute": 37}
